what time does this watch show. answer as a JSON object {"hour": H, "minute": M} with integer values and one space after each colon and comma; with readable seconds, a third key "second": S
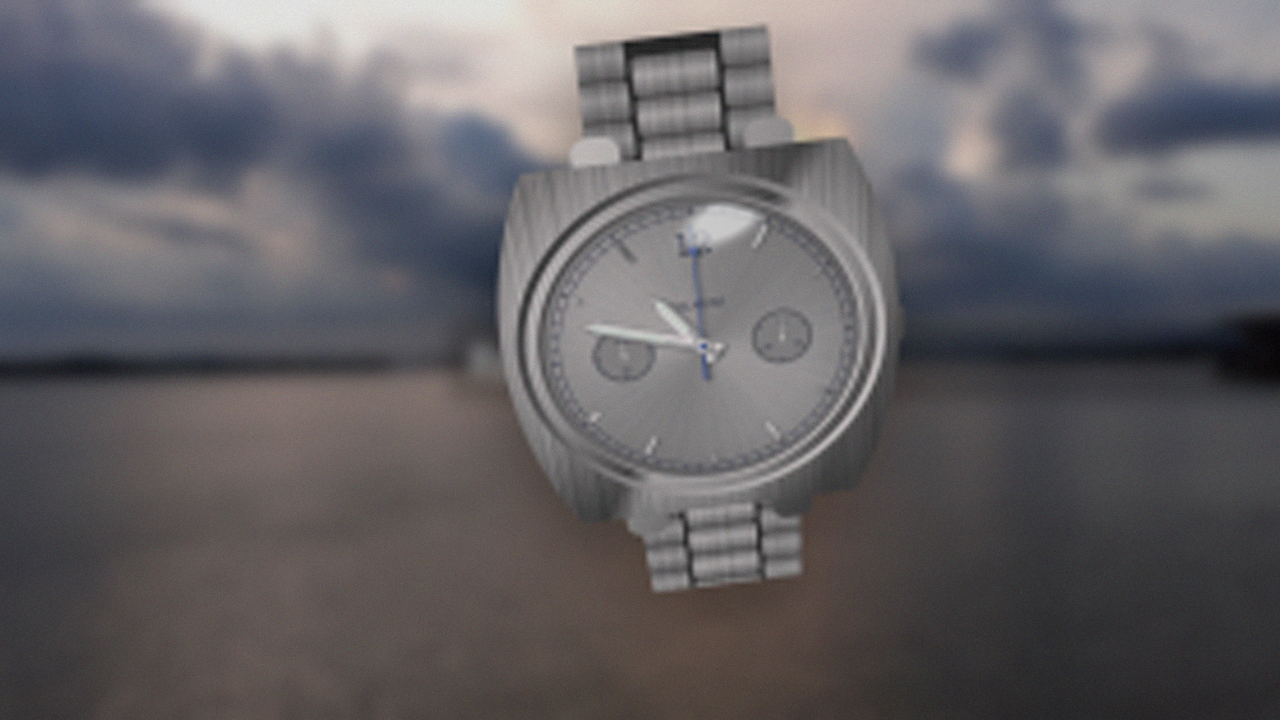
{"hour": 10, "minute": 48}
